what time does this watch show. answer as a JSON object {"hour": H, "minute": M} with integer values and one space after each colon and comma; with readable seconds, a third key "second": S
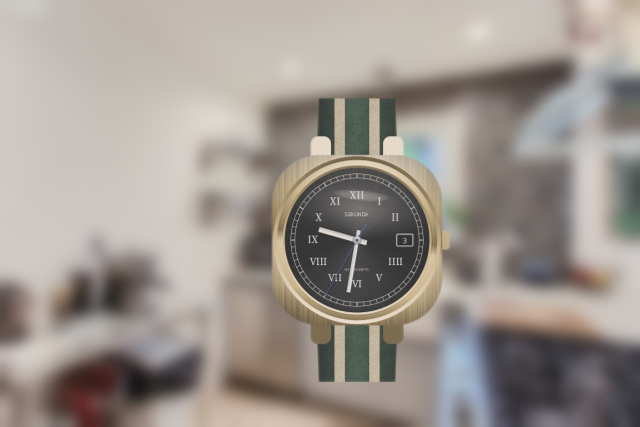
{"hour": 9, "minute": 31, "second": 35}
